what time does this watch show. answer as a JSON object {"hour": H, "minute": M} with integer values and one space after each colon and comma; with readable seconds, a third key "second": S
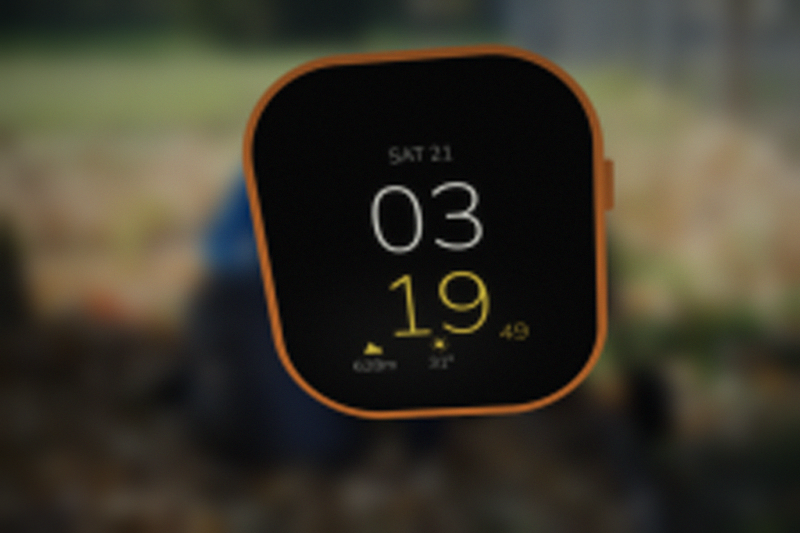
{"hour": 3, "minute": 19}
